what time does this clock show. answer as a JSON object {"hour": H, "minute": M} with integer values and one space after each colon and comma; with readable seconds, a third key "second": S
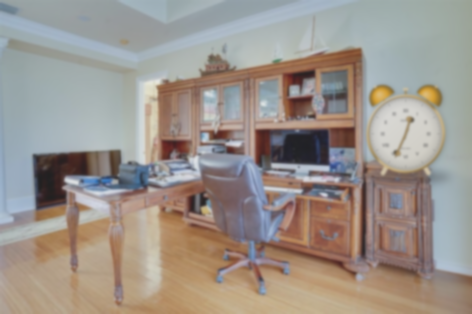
{"hour": 12, "minute": 34}
